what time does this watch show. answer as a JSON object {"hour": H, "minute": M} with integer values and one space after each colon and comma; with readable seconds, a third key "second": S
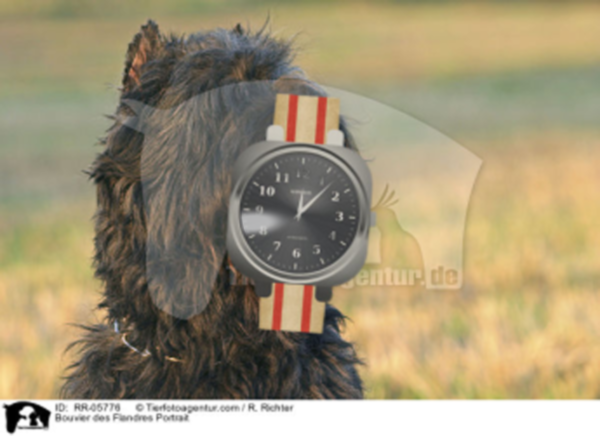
{"hour": 12, "minute": 7}
